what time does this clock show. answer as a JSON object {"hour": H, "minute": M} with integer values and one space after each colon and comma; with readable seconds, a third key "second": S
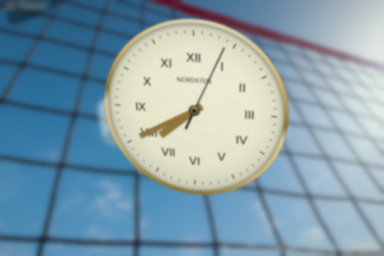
{"hour": 7, "minute": 40, "second": 4}
